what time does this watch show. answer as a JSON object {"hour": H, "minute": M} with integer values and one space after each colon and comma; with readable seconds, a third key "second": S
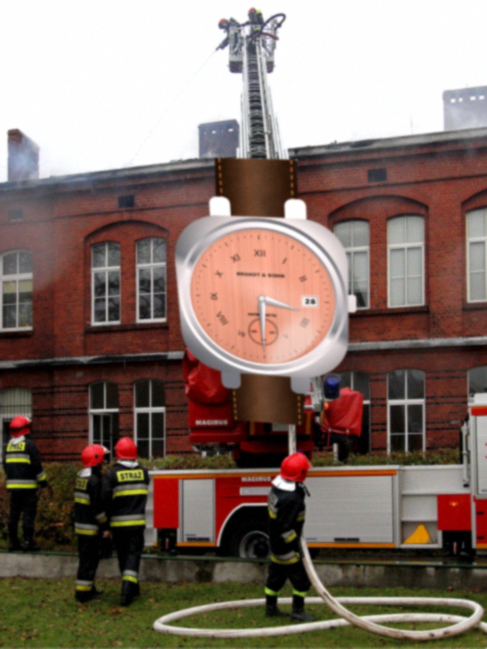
{"hour": 3, "minute": 30}
